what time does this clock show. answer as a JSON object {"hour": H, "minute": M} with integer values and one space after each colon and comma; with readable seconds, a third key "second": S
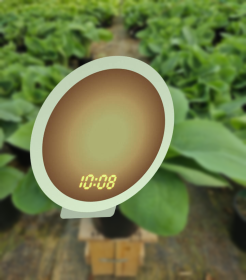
{"hour": 10, "minute": 8}
